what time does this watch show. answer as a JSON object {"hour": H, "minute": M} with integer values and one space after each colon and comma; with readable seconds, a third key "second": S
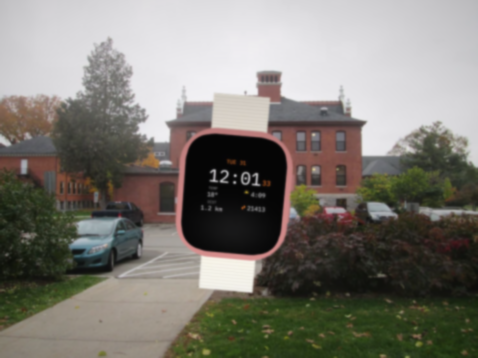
{"hour": 12, "minute": 1}
